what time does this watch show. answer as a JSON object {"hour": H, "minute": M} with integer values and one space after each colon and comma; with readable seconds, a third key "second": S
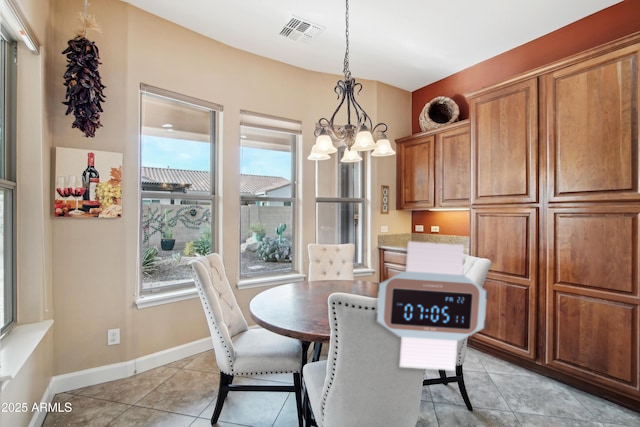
{"hour": 7, "minute": 5}
